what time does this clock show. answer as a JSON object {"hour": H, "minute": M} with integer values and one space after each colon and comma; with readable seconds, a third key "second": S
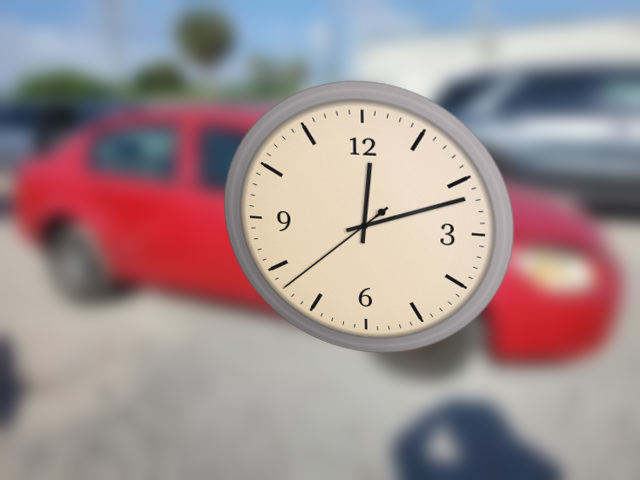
{"hour": 12, "minute": 11, "second": 38}
